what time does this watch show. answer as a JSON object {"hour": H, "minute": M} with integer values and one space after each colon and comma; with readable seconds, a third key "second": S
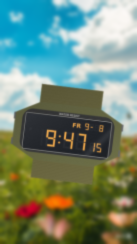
{"hour": 9, "minute": 47}
